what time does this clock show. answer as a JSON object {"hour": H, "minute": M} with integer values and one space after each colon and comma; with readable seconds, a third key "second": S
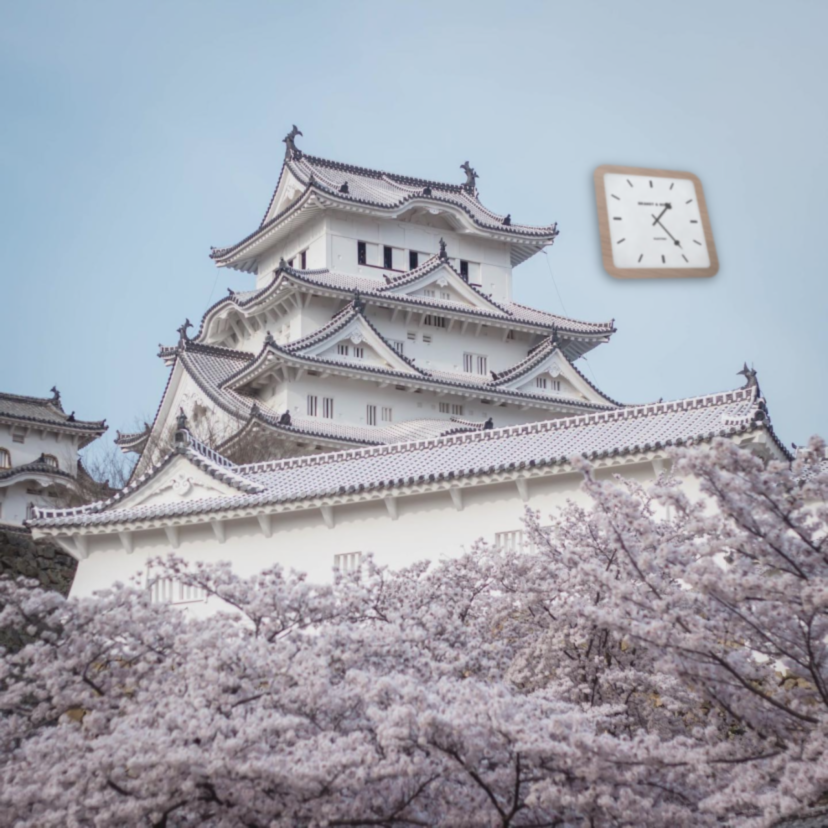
{"hour": 1, "minute": 24}
